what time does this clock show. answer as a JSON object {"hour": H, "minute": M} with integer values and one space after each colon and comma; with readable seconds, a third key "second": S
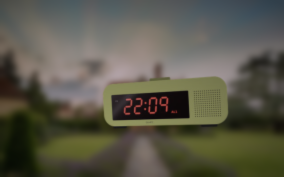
{"hour": 22, "minute": 9}
